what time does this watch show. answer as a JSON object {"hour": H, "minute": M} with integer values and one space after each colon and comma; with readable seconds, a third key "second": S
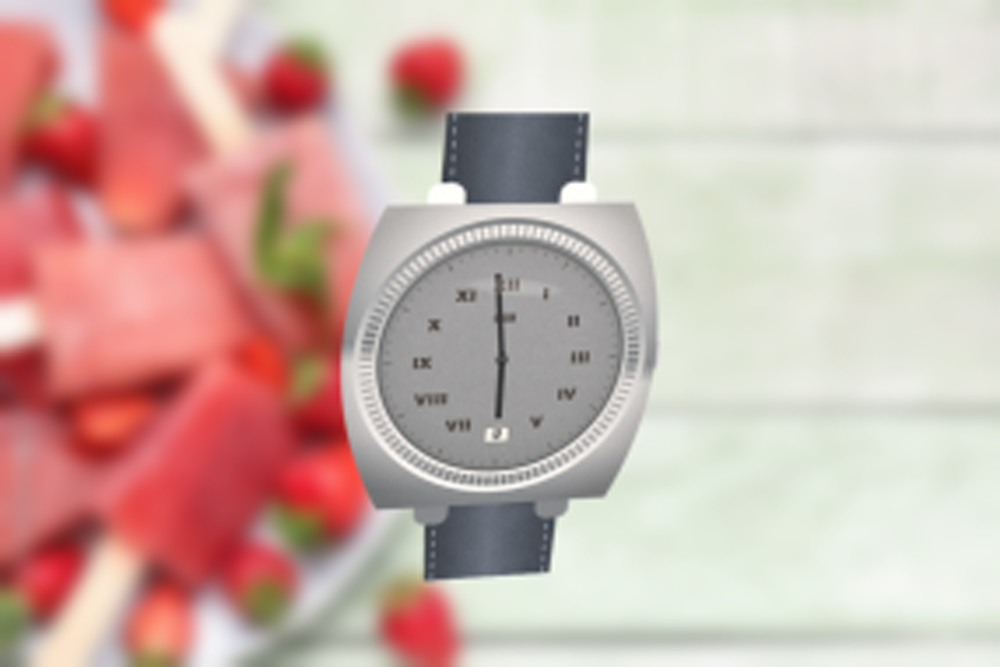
{"hour": 5, "minute": 59}
